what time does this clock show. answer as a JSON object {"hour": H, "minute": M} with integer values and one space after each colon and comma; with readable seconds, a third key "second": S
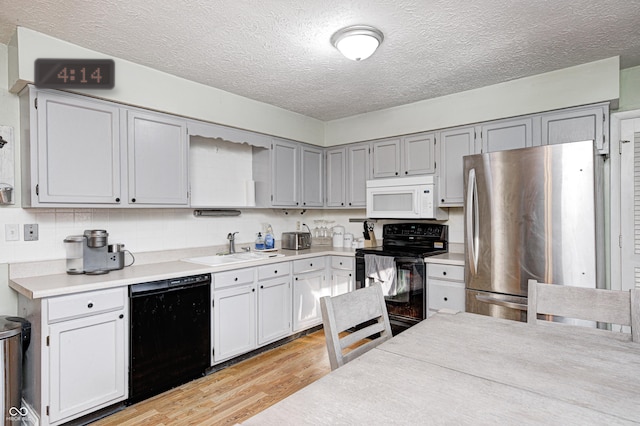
{"hour": 4, "minute": 14}
